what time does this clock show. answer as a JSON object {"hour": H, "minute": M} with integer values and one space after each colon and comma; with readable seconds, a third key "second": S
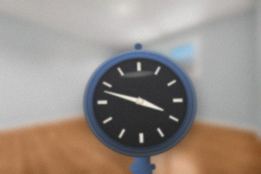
{"hour": 3, "minute": 48}
